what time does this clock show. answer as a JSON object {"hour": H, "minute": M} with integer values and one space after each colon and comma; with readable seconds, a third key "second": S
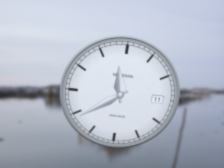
{"hour": 11, "minute": 39}
